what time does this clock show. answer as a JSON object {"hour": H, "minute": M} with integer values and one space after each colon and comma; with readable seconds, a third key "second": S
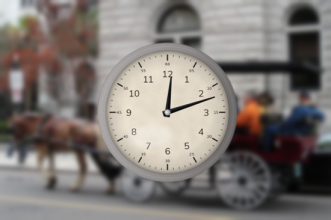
{"hour": 12, "minute": 12}
